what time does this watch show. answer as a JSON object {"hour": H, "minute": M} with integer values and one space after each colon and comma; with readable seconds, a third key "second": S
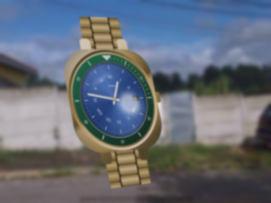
{"hour": 12, "minute": 47}
